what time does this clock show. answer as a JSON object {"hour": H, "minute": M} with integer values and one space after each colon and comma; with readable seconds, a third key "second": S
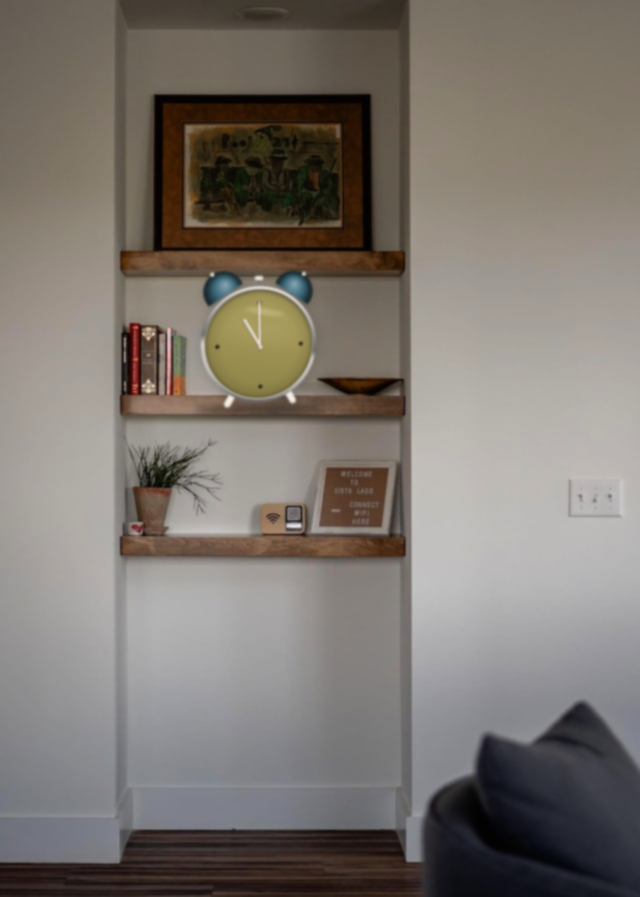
{"hour": 11, "minute": 0}
